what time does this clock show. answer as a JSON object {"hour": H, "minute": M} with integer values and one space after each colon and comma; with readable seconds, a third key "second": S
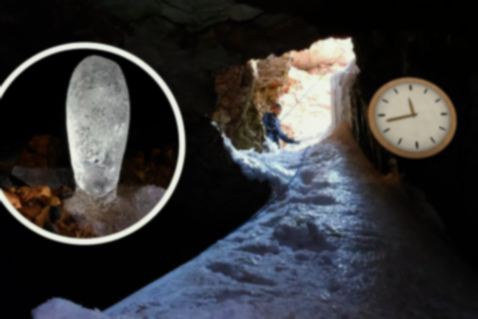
{"hour": 11, "minute": 43}
